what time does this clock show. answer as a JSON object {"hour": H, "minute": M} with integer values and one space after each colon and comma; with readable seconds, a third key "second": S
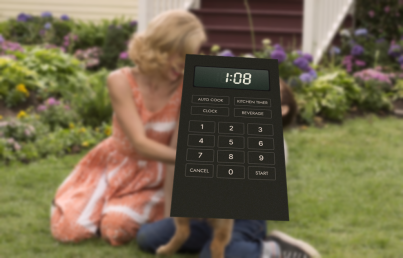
{"hour": 1, "minute": 8}
